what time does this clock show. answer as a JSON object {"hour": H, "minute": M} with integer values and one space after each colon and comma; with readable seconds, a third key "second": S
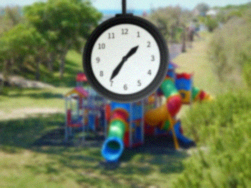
{"hour": 1, "minute": 36}
